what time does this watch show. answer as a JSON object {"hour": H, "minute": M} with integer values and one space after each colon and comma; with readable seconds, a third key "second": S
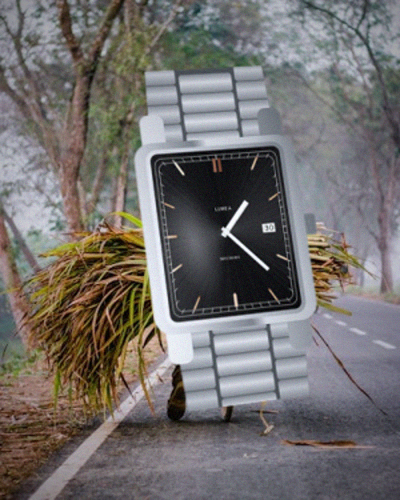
{"hour": 1, "minute": 23}
